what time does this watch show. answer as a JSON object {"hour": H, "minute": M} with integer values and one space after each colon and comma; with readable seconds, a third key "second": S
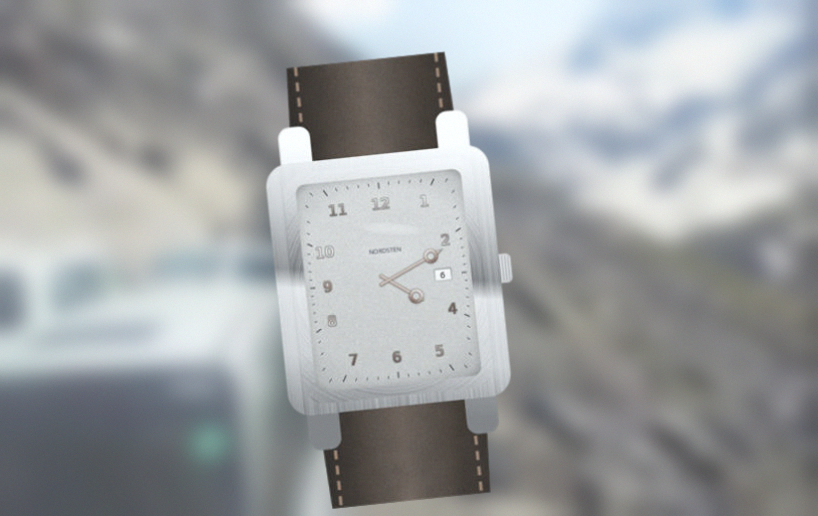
{"hour": 4, "minute": 11}
